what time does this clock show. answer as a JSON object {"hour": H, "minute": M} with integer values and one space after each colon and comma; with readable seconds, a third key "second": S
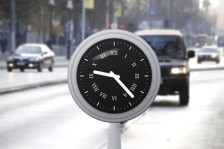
{"hour": 9, "minute": 23}
